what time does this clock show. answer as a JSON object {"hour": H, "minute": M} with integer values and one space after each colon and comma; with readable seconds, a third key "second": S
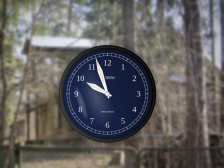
{"hour": 9, "minute": 57}
